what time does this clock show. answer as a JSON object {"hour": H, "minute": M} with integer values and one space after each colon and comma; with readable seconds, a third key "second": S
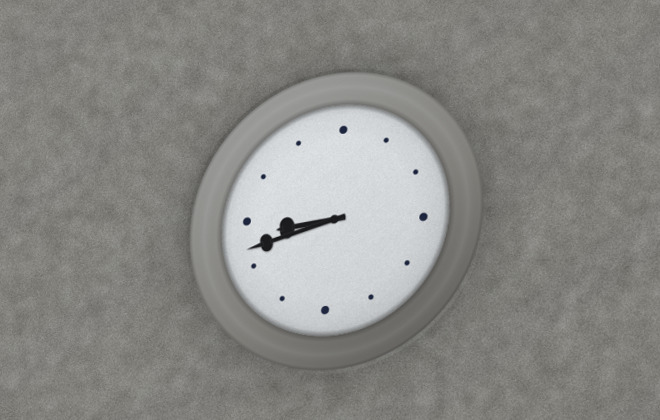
{"hour": 8, "minute": 42}
